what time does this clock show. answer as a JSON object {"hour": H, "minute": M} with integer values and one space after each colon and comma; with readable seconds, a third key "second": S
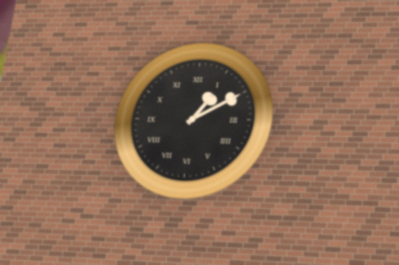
{"hour": 1, "minute": 10}
